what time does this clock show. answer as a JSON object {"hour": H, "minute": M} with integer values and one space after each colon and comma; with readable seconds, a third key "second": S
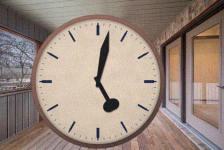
{"hour": 5, "minute": 2}
